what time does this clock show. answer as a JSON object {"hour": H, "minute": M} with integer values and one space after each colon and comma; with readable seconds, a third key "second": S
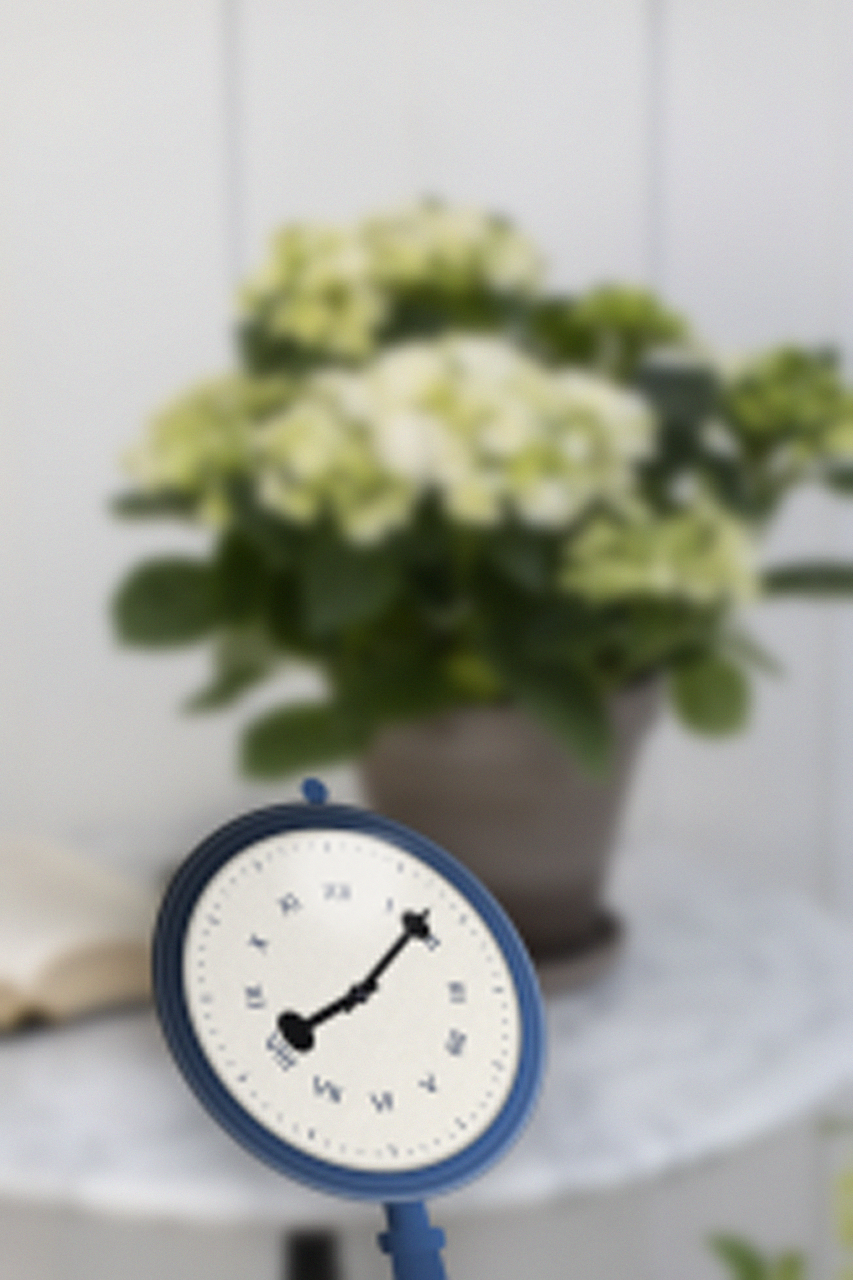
{"hour": 8, "minute": 8}
